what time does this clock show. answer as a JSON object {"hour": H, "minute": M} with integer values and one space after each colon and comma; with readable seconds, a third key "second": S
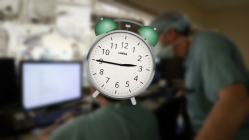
{"hour": 2, "minute": 45}
